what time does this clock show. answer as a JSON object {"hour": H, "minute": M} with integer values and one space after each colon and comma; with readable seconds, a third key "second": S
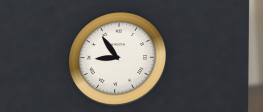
{"hour": 8, "minute": 54}
